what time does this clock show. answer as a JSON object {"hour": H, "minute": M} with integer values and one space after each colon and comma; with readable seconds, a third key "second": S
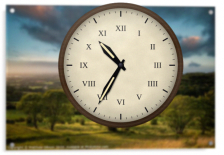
{"hour": 10, "minute": 35}
